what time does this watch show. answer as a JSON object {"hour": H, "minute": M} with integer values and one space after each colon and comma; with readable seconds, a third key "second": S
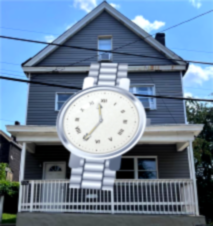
{"hour": 11, "minute": 35}
